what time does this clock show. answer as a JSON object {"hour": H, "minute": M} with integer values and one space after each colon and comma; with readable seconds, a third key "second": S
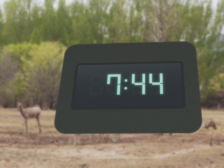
{"hour": 7, "minute": 44}
